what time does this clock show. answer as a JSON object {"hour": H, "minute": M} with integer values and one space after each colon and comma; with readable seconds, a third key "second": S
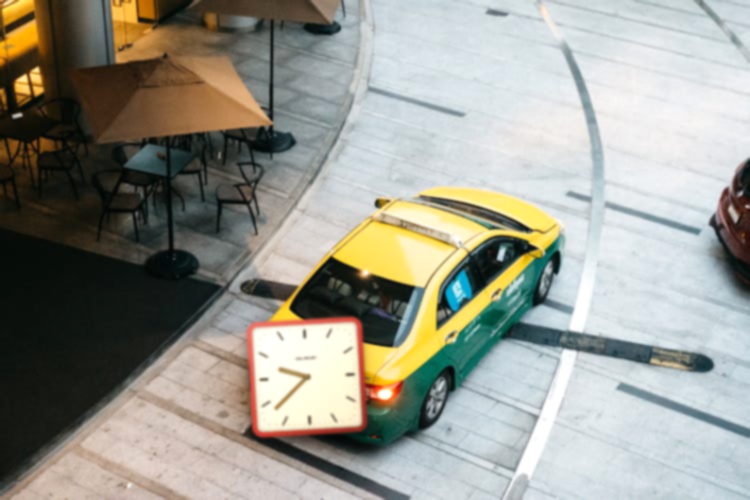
{"hour": 9, "minute": 38}
